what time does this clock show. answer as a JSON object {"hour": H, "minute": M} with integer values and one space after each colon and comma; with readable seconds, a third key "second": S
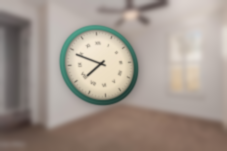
{"hour": 7, "minute": 49}
